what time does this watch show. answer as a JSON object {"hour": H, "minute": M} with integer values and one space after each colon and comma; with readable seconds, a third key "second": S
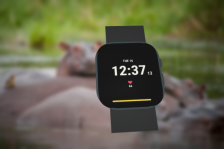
{"hour": 12, "minute": 37}
